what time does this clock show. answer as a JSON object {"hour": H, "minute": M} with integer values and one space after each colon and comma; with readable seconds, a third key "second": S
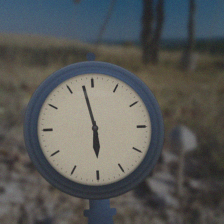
{"hour": 5, "minute": 58}
